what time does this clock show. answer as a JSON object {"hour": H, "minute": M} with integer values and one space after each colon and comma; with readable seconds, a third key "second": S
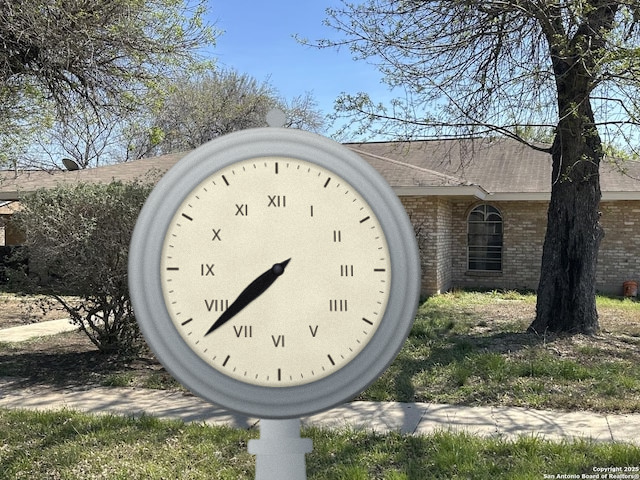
{"hour": 7, "minute": 38}
